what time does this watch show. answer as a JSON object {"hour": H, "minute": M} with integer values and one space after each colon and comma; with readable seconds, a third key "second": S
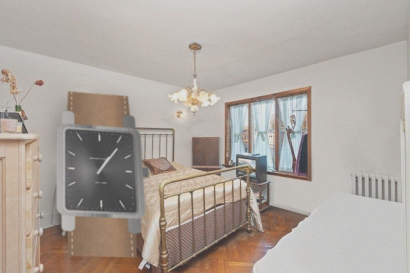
{"hour": 1, "minute": 6}
